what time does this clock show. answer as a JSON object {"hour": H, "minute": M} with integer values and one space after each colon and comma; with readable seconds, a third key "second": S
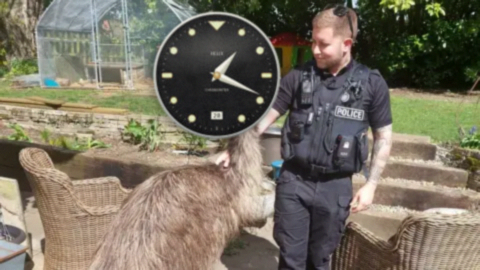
{"hour": 1, "minute": 19}
